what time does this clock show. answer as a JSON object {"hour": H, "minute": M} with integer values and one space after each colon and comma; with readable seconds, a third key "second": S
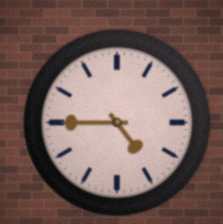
{"hour": 4, "minute": 45}
